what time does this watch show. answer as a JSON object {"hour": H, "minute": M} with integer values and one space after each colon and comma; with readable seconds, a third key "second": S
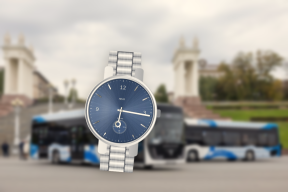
{"hour": 6, "minute": 16}
